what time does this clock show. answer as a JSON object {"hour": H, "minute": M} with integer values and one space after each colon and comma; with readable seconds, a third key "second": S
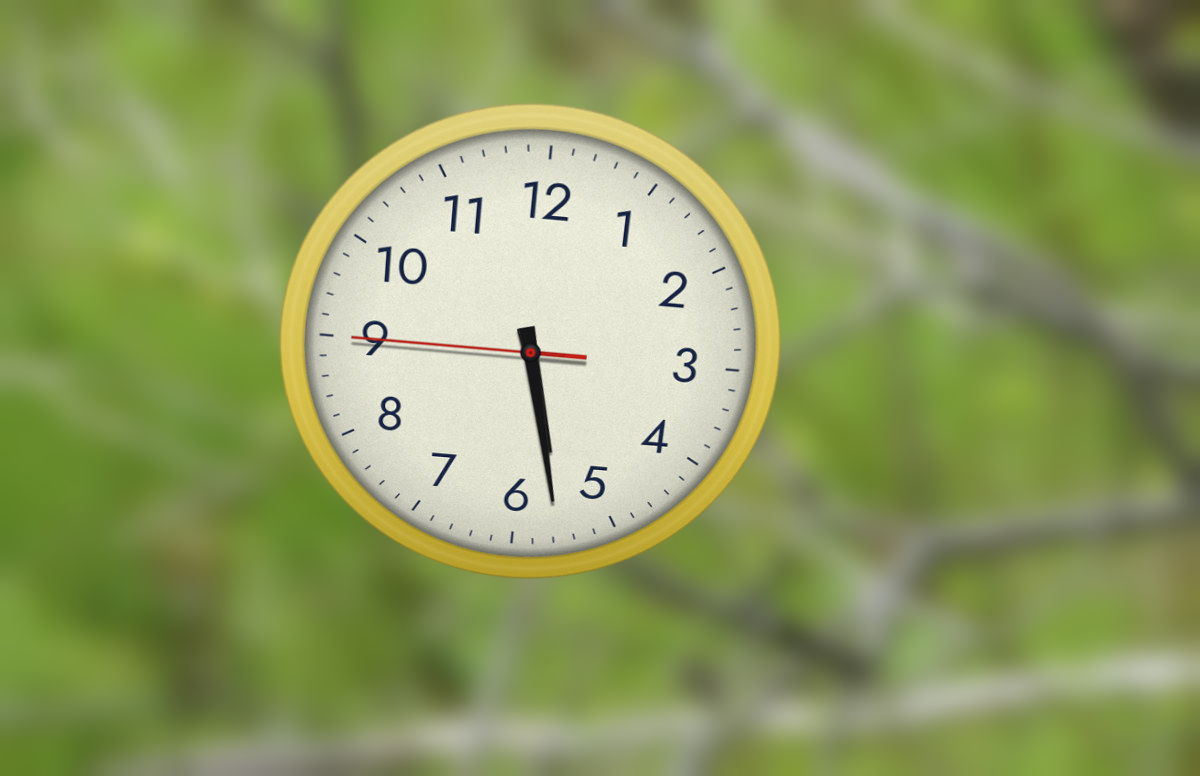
{"hour": 5, "minute": 27, "second": 45}
